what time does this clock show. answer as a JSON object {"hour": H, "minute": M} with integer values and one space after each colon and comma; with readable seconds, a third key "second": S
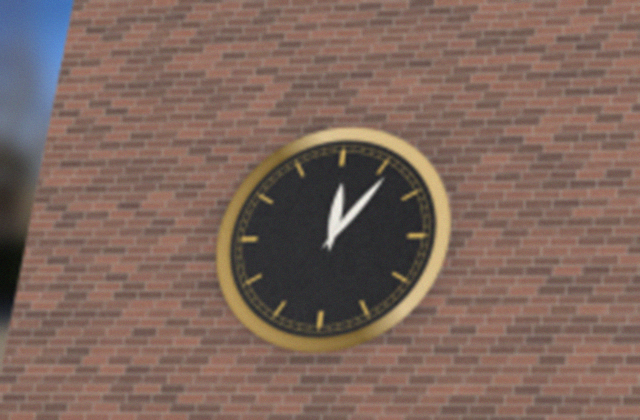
{"hour": 12, "minute": 6}
